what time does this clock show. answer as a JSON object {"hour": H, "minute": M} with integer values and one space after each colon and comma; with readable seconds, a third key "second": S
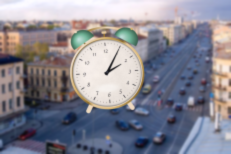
{"hour": 2, "minute": 5}
